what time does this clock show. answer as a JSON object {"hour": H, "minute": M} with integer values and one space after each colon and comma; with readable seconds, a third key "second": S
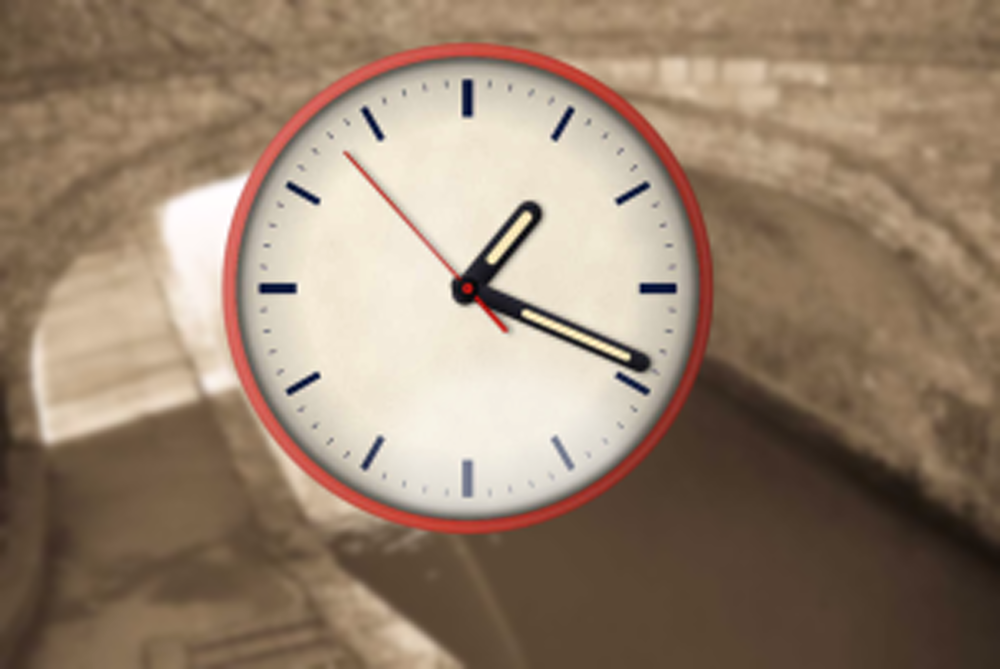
{"hour": 1, "minute": 18, "second": 53}
